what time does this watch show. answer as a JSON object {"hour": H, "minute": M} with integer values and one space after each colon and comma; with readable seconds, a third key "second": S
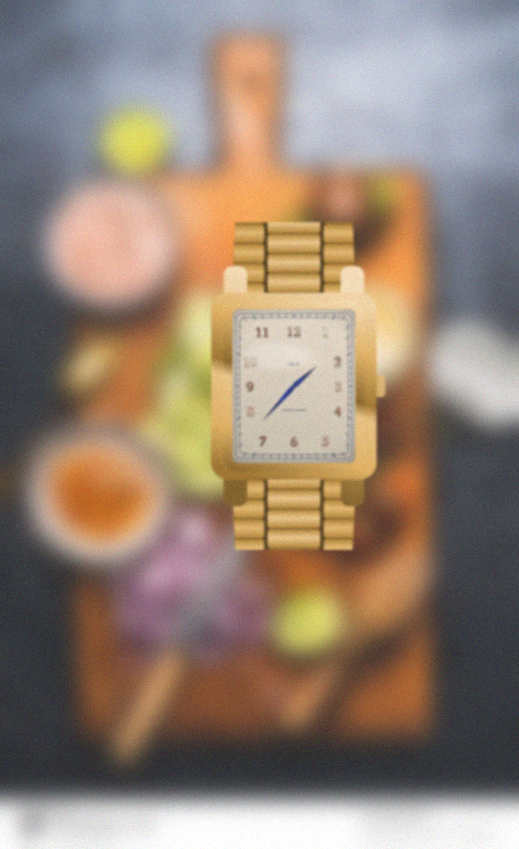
{"hour": 1, "minute": 37}
